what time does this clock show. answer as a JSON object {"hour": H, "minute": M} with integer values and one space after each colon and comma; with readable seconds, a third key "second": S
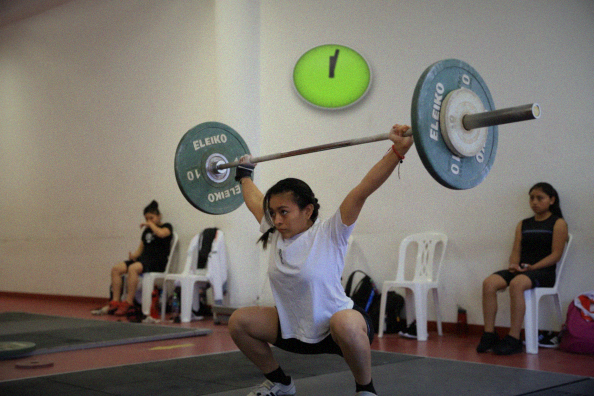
{"hour": 12, "minute": 2}
